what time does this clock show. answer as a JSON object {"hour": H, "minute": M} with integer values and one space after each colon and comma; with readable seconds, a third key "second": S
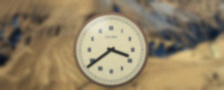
{"hour": 3, "minute": 39}
